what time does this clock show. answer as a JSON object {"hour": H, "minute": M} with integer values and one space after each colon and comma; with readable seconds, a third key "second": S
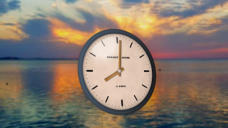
{"hour": 8, "minute": 1}
